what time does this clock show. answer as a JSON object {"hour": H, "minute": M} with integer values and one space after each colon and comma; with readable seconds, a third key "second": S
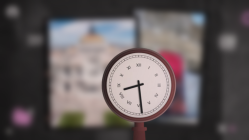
{"hour": 8, "minute": 29}
